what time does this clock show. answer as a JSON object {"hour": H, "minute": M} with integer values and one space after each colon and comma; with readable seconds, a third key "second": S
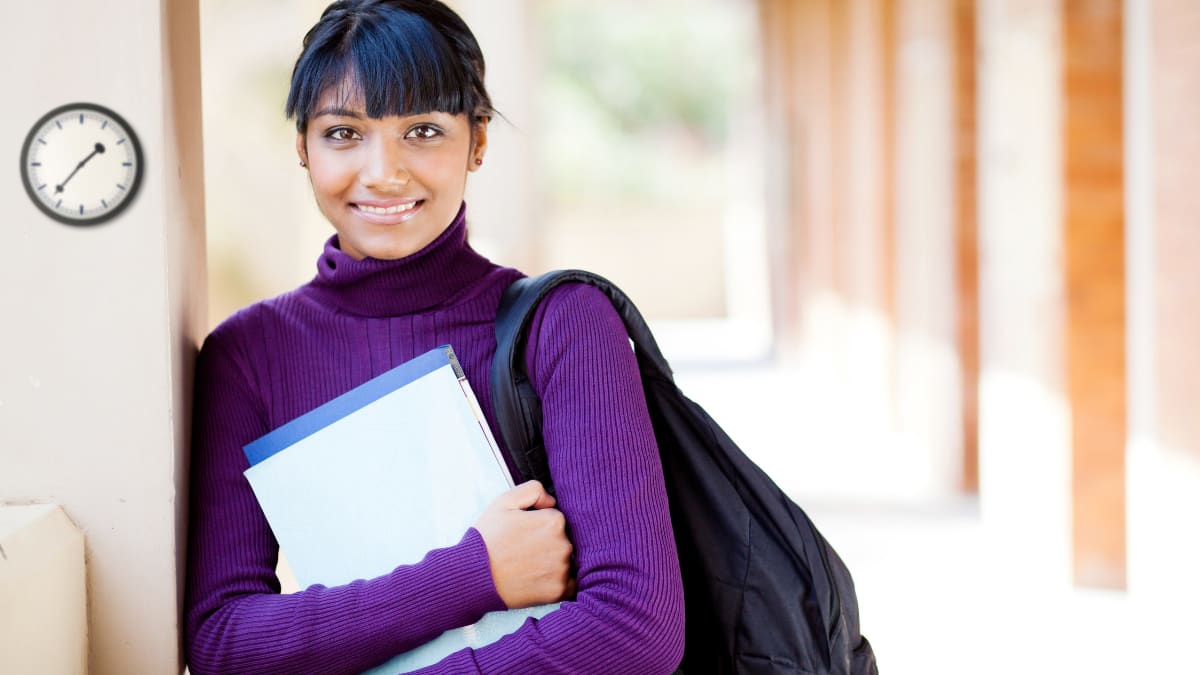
{"hour": 1, "minute": 37}
